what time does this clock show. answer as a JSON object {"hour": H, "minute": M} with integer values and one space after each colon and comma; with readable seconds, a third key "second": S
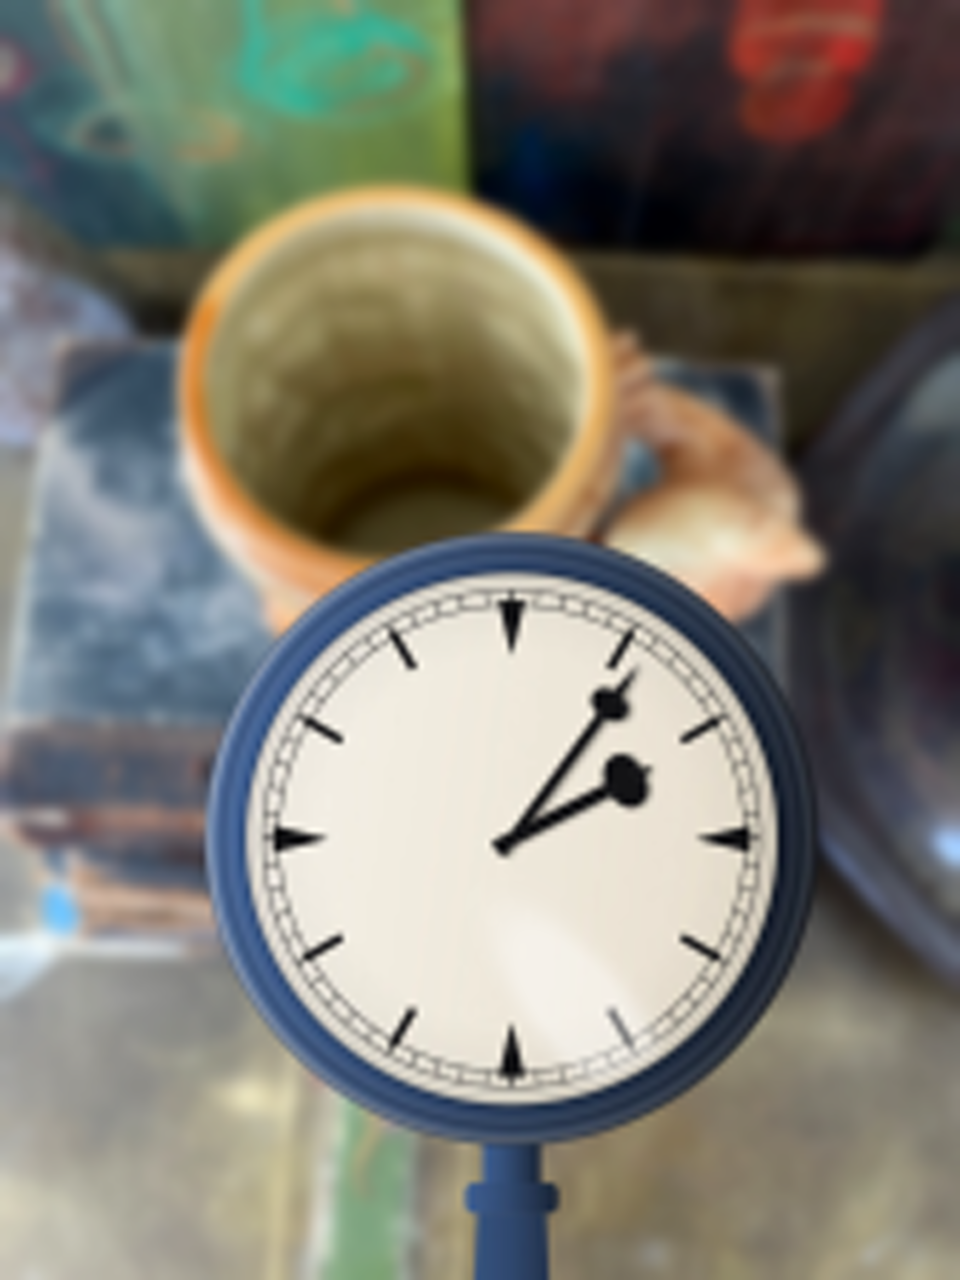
{"hour": 2, "minute": 6}
